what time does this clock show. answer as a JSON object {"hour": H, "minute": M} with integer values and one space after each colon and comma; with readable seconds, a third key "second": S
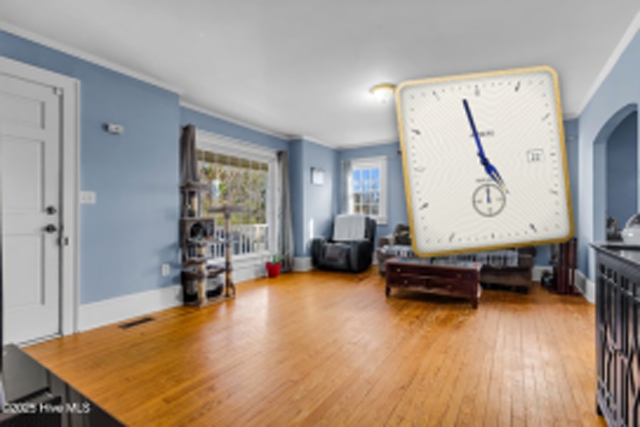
{"hour": 4, "minute": 58}
